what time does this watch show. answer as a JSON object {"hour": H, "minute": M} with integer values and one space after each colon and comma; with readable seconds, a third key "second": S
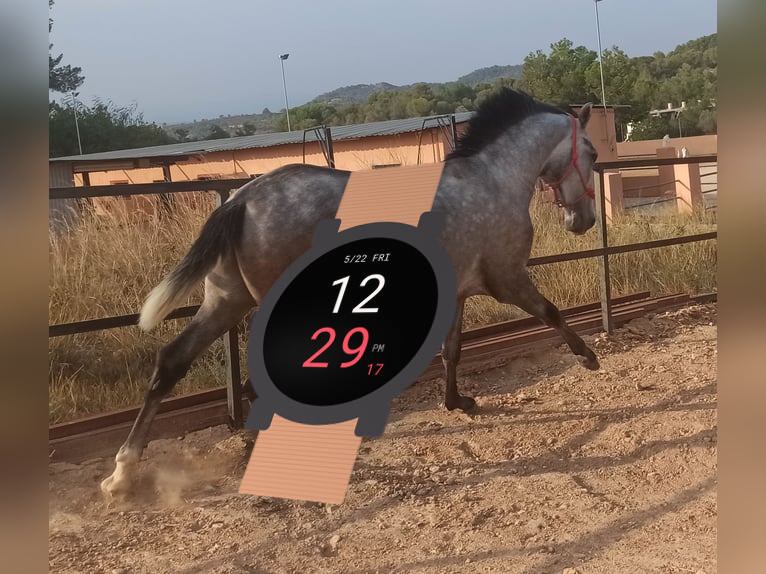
{"hour": 12, "minute": 29, "second": 17}
